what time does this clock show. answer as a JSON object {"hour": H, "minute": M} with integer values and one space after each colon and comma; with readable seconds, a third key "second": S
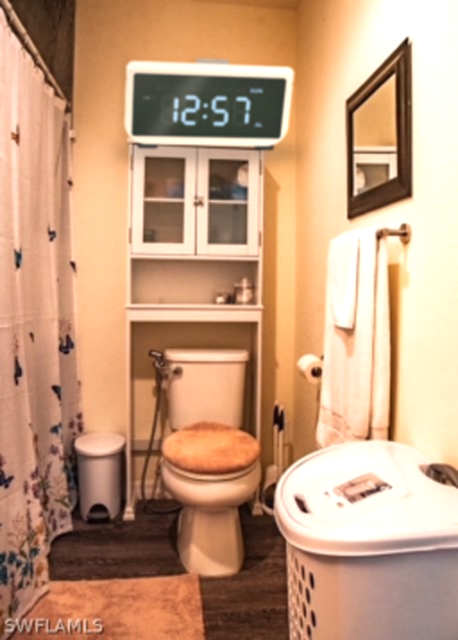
{"hour": 12, "minute": 57}
